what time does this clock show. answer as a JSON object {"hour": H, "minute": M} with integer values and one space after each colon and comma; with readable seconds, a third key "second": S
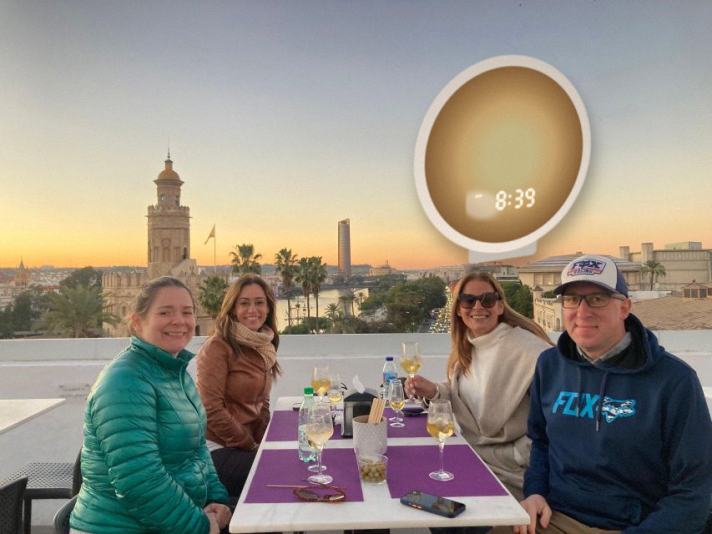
{"hour": 8, "minute": 39}
